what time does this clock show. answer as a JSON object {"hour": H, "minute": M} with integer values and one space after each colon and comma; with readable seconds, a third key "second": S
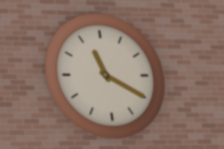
{"hour": 11, "minute": 20}
